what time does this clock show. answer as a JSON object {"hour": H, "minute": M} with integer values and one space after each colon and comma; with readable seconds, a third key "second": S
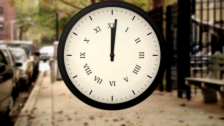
{"hour": 12, "minute": 1}
